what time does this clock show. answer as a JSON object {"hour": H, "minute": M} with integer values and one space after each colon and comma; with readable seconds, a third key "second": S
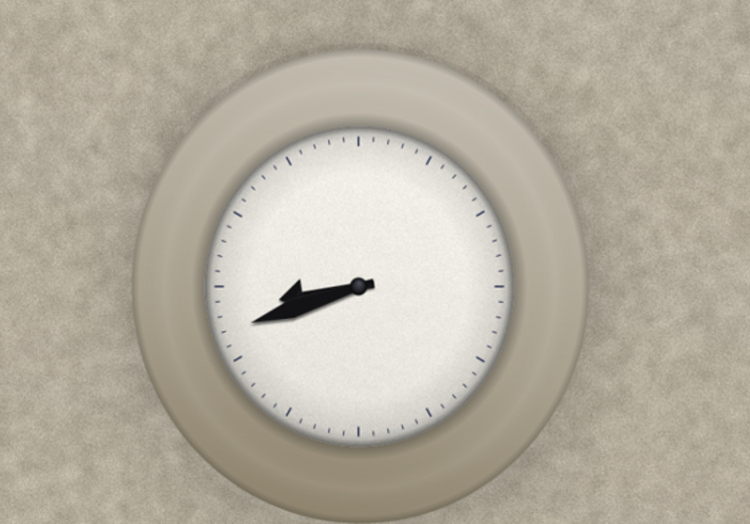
{"hour": 8, "minute": 42}
